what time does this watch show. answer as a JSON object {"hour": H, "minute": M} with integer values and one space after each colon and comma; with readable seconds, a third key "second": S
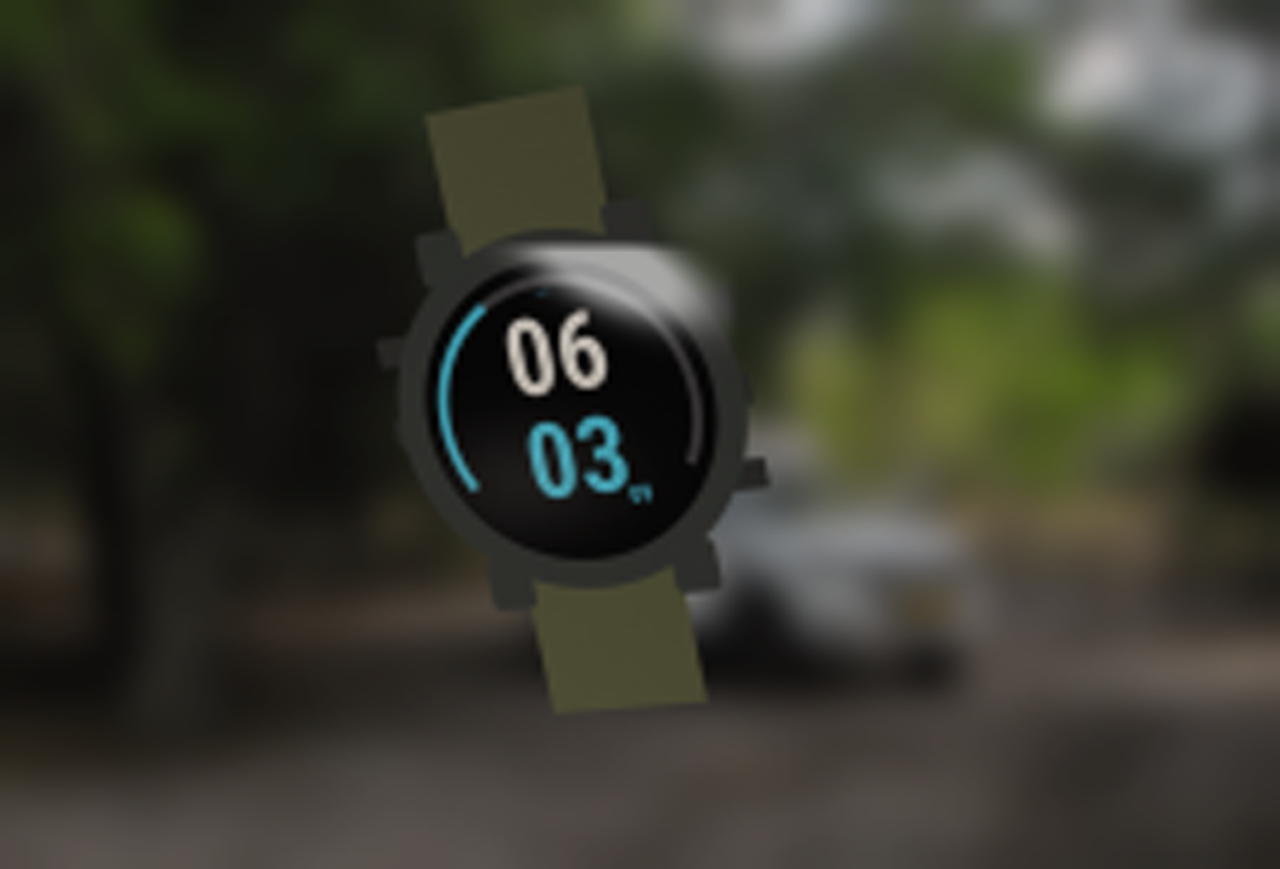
{"hour": 6, "minute": 3}
